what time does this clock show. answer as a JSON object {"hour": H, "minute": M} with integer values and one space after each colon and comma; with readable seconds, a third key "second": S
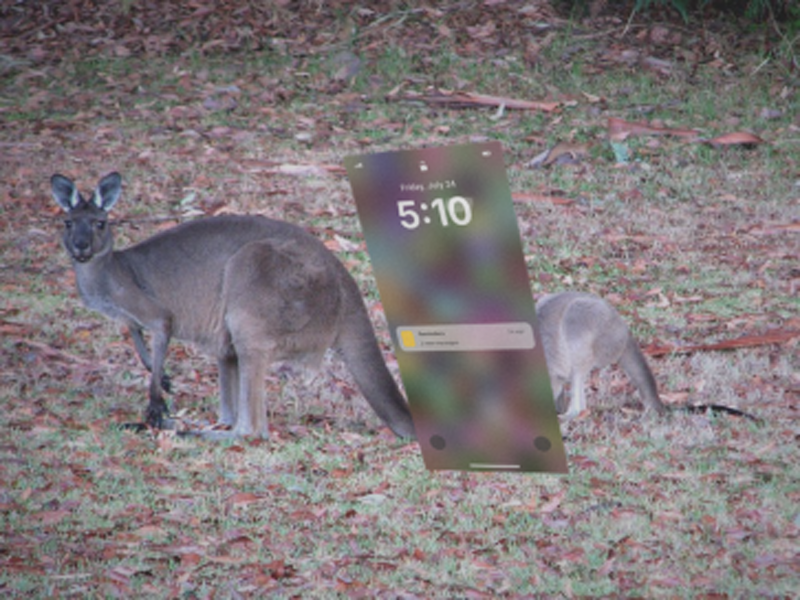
{"hour": 5, "minute": 10}
